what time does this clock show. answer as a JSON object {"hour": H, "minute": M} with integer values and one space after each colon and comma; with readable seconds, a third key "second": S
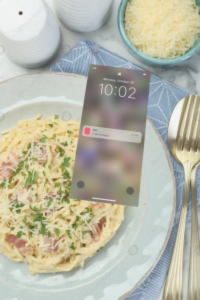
{"hour": 10, "minute": 2}
